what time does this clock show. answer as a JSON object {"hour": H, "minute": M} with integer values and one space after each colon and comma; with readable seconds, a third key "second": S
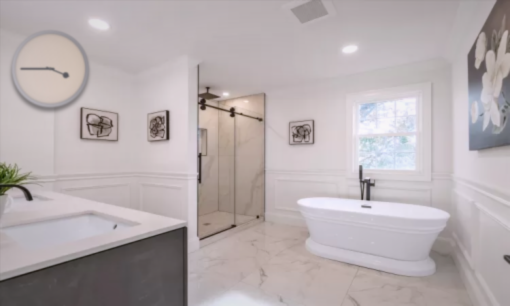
{"hour": 3, "minute": 45}
